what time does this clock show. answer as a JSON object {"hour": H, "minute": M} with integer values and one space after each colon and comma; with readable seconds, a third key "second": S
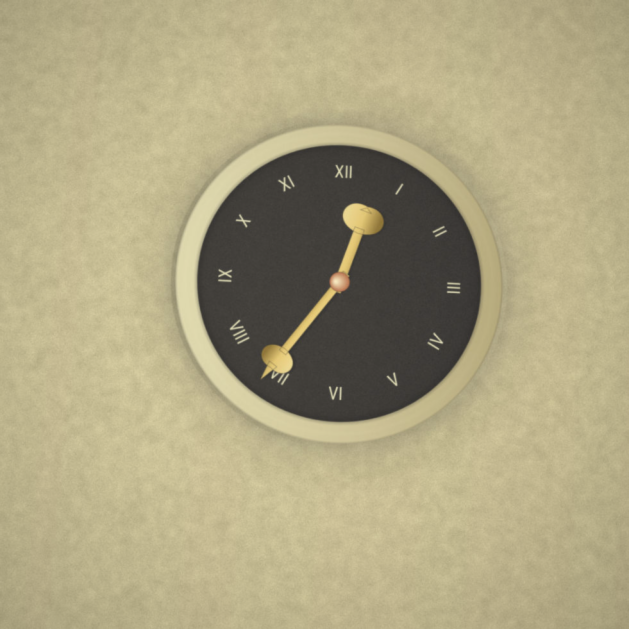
{"hour": 12, "minute": 36}
